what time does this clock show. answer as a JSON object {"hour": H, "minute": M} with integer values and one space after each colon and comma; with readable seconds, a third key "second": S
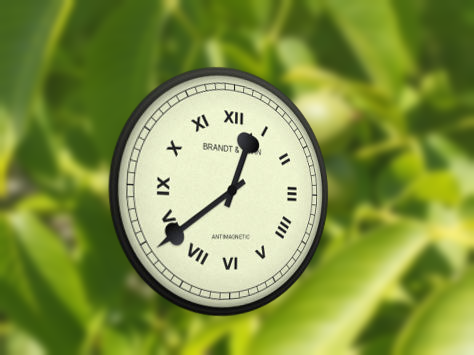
{"hour": 12, "minute": 39}
